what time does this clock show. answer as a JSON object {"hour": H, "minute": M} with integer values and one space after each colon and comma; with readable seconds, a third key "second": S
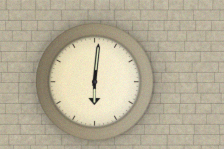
{"hour": 6, "minute": 1}
